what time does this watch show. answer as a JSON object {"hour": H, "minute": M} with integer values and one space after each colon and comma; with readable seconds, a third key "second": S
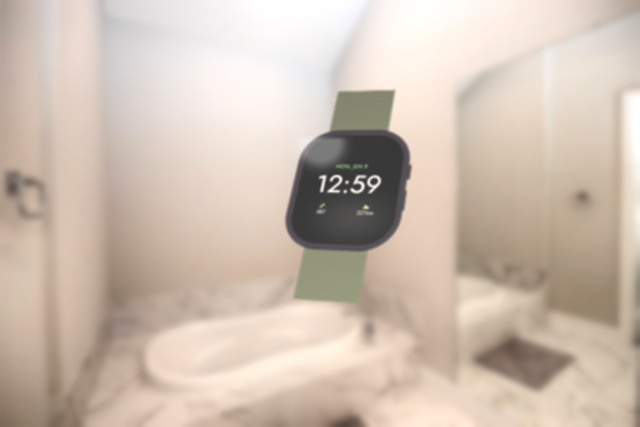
{"hour": 12, "minute": 59}
